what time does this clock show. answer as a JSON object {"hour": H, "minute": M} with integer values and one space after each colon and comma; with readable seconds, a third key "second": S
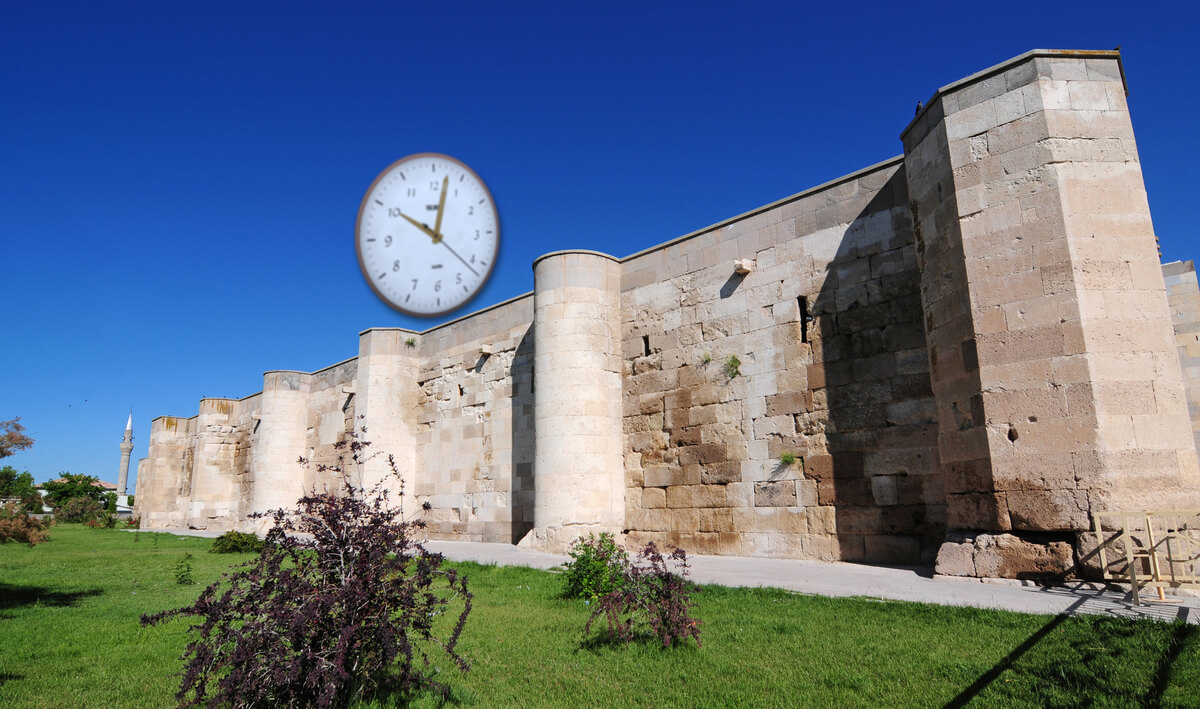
{"hour": 10, "minute": 2, "second": 22}
